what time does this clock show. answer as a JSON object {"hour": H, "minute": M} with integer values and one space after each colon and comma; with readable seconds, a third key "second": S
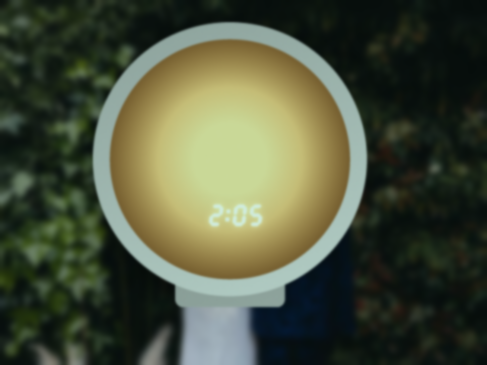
{"hour": 2, "minute": 5}
